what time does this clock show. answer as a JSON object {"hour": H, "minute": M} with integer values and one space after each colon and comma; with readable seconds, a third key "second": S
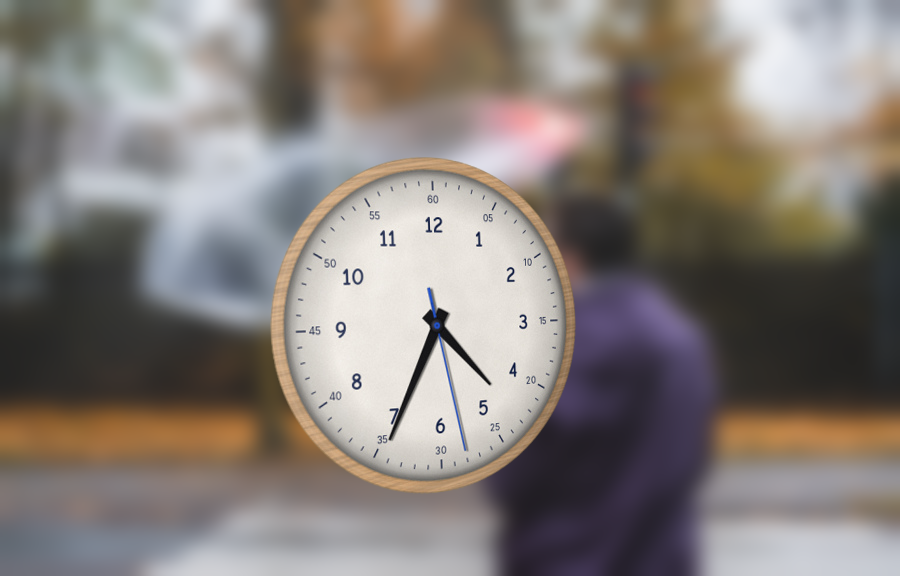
{"hour": 4, "minute": 34, "second": 28}
